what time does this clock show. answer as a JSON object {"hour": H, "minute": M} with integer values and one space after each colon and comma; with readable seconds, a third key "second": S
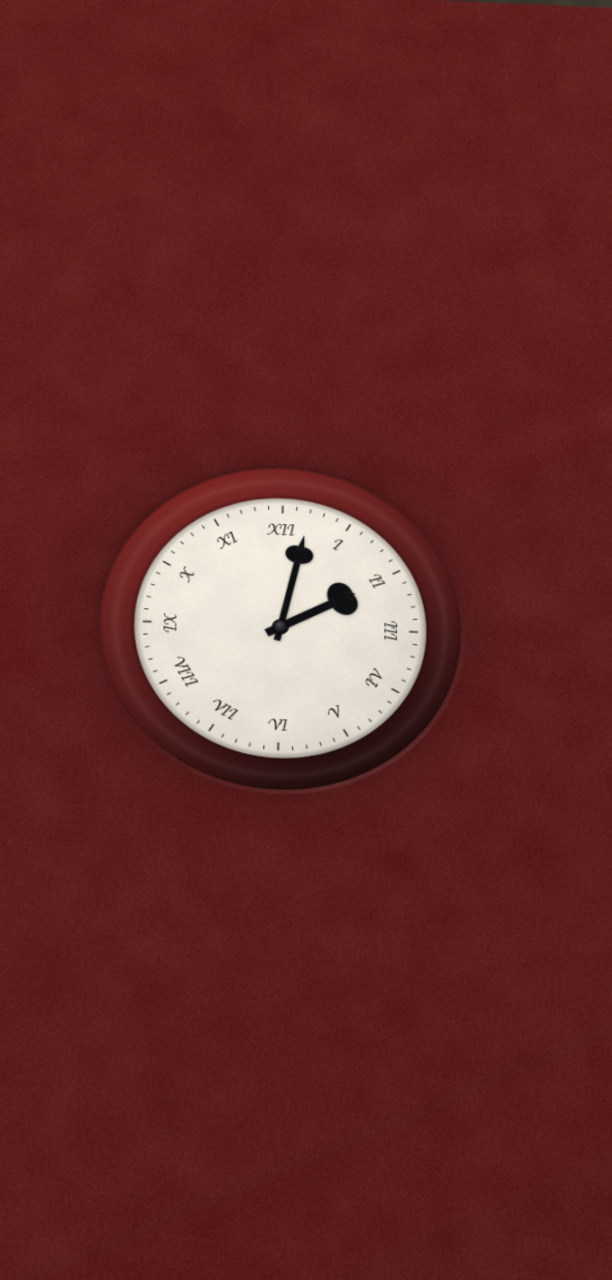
{"hour": 2, "minute": 2}
